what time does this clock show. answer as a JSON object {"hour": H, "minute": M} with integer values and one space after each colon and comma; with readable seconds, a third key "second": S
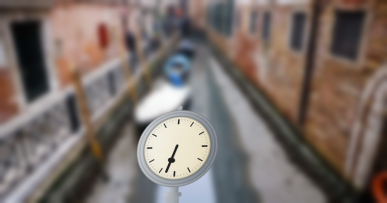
{"hour": 6, "minute": 33}
